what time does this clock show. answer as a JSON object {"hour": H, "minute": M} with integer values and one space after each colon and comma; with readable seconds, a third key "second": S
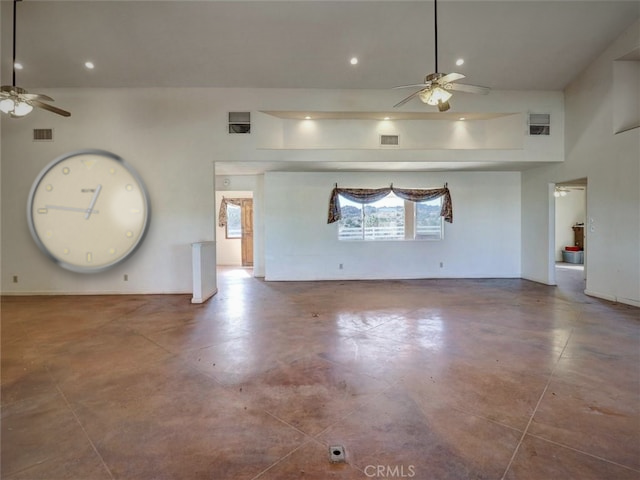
{"hour": 12, "minute": 46}
